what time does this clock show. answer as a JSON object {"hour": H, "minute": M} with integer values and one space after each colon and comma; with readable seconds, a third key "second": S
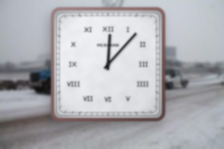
{"hour": 12, "minute": 7}
